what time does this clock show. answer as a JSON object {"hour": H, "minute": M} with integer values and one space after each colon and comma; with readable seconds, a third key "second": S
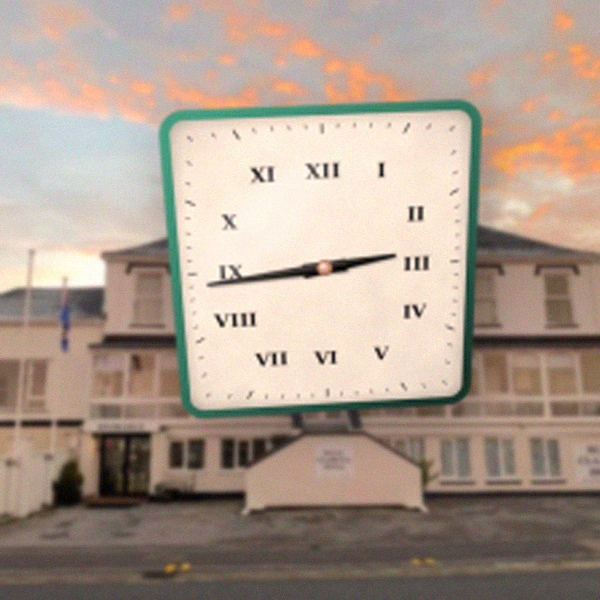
{"hour": 2, "minute": 44}
